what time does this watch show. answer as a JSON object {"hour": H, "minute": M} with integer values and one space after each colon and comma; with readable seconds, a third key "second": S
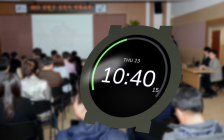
{"hour": 10, "minute": 40}
